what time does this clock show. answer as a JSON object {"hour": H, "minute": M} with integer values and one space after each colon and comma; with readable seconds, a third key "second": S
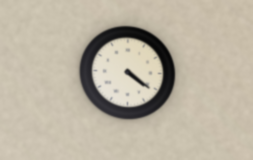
{"hour": 4, "minute": 21}
